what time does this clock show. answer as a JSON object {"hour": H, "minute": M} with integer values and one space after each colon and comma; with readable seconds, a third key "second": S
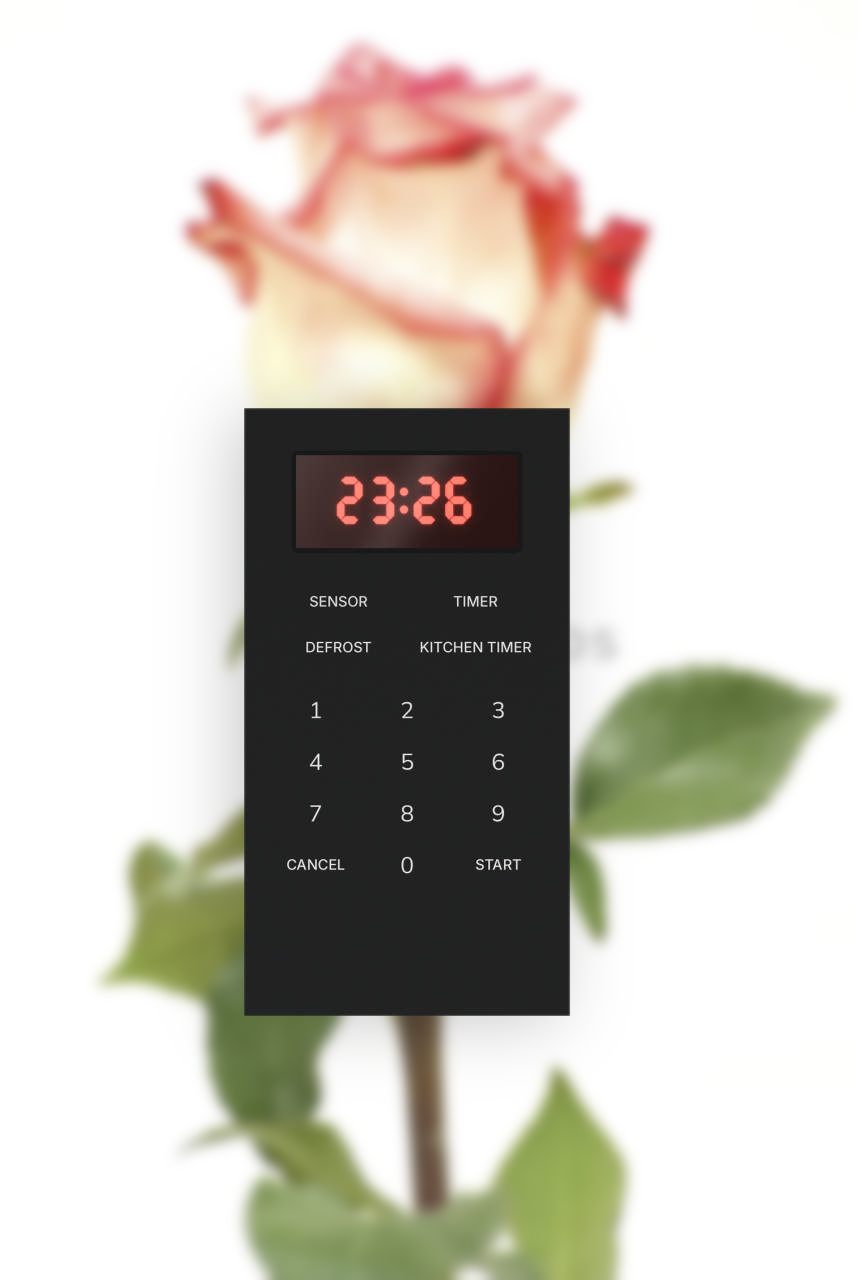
{"hour": 23, "minute": 26}
